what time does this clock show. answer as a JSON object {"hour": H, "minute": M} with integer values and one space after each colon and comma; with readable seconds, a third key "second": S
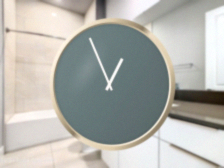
{"hour": 12, "minute": 56}
